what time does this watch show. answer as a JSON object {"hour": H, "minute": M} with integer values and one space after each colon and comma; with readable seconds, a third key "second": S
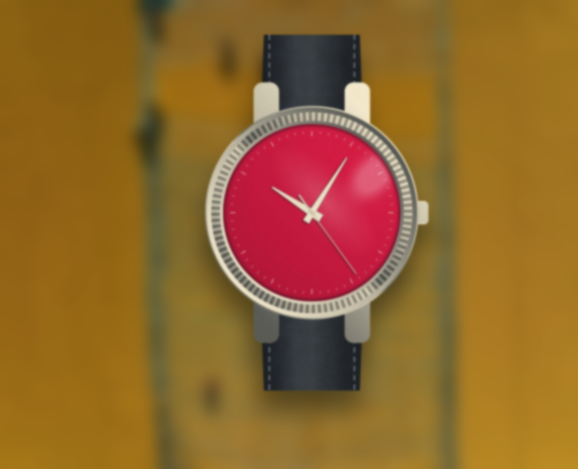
{"hour": 10, "minute": 5, "second": 24}
